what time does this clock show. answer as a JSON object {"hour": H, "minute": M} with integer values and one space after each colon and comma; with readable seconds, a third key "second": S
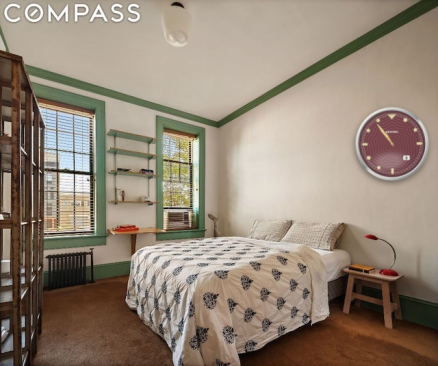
{"hour": 10, "minute": 54}
